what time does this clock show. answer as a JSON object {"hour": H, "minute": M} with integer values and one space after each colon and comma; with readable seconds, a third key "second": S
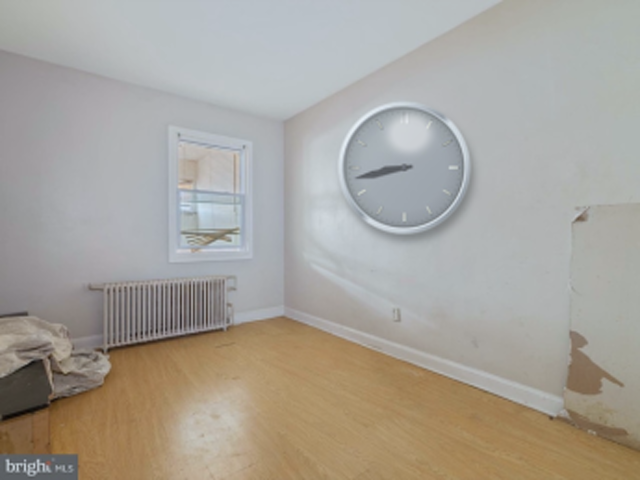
{"hour": 8, "minute": 43}
